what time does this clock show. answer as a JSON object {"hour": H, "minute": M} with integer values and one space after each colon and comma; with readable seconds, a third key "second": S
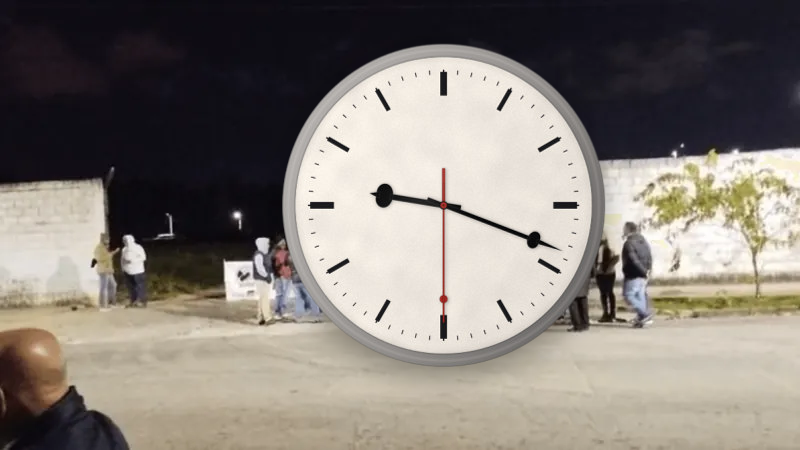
{"hour": 9, "minute": 18, "second": 30}
